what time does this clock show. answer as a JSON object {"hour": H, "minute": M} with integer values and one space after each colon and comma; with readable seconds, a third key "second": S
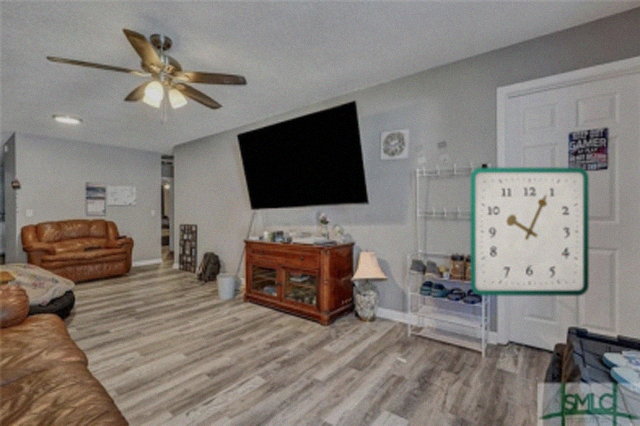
{"hour": 10, "minute": 4}
